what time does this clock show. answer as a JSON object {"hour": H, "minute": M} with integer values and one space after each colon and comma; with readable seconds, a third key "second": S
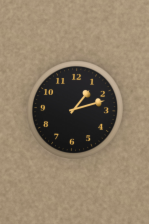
{"hour": 1, "minute": 12}
